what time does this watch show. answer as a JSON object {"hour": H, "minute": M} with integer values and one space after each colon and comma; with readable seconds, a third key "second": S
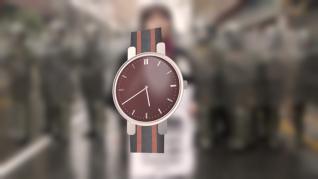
{"hour": 5, "minute": 40}
